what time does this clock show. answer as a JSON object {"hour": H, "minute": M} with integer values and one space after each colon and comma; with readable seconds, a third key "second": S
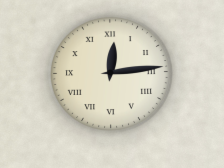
{"hour": 12, "minute": 14}
